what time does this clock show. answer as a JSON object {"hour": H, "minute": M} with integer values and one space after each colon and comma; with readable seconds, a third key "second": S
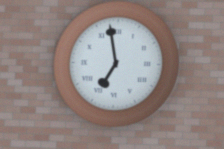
{"hour": 6, "minute": 58}
